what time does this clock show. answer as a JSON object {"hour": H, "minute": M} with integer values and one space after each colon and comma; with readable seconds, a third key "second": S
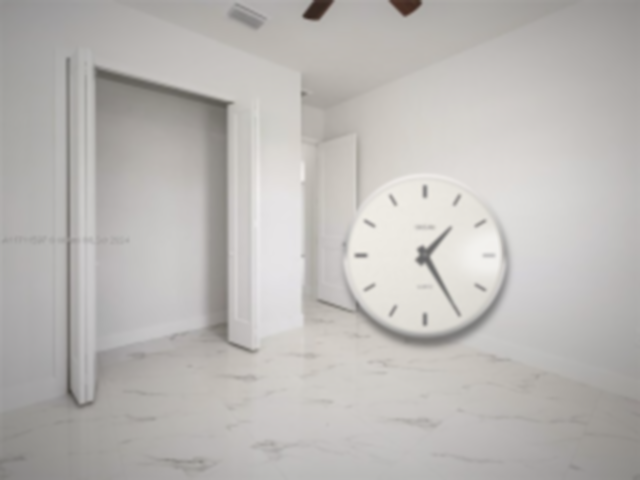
{"hour": 1, "minute": 25}
